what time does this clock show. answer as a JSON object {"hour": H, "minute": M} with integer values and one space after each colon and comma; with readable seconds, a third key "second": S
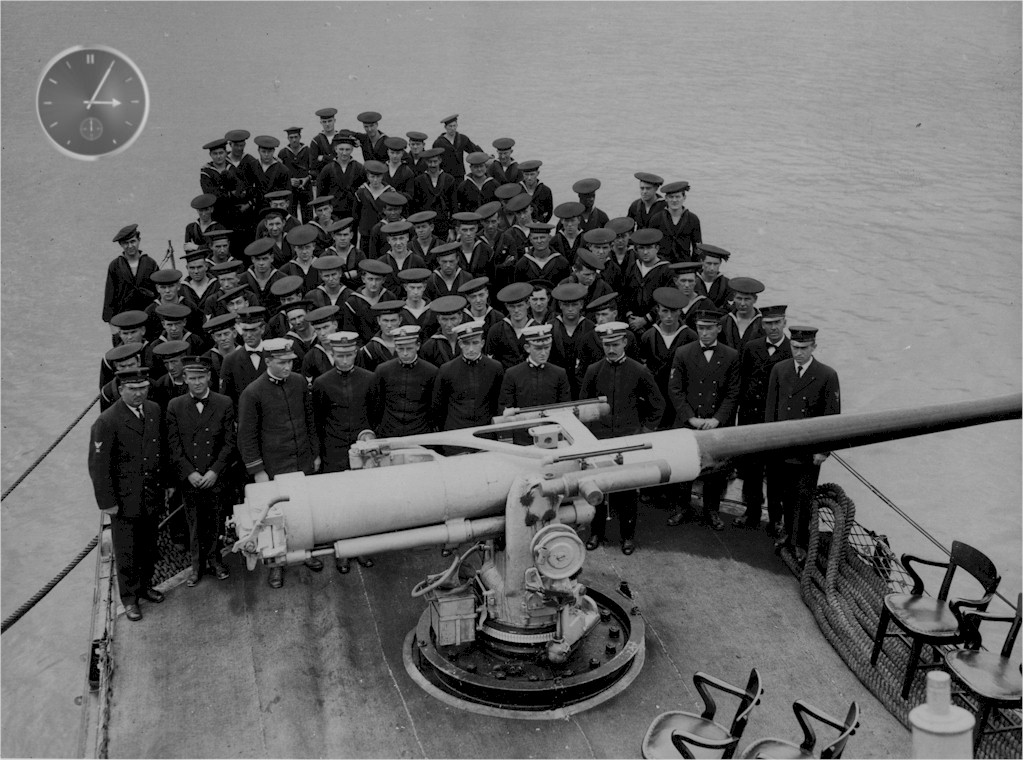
{"hour": 3, "minute": 5}
